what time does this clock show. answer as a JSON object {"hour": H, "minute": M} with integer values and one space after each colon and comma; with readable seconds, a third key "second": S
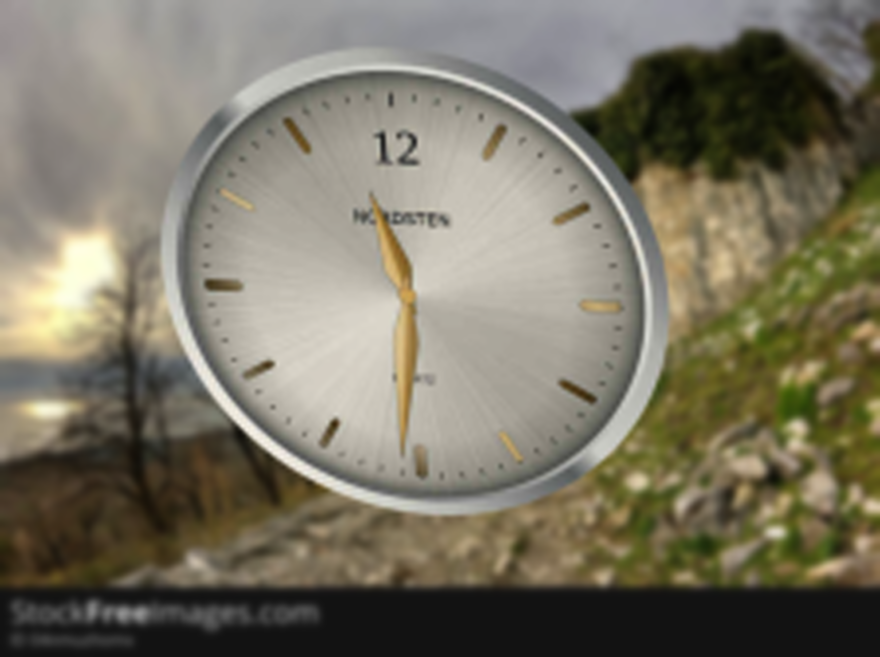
{"hour": 11, "minute": 31}
